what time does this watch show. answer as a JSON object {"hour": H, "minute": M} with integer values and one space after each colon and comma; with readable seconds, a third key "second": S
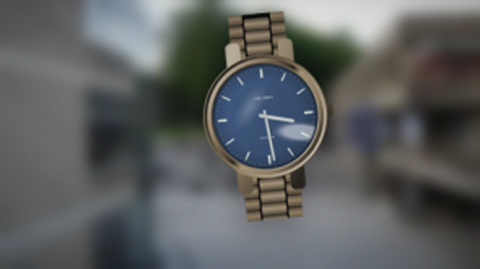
{"hour": 3, "minute": 29}
